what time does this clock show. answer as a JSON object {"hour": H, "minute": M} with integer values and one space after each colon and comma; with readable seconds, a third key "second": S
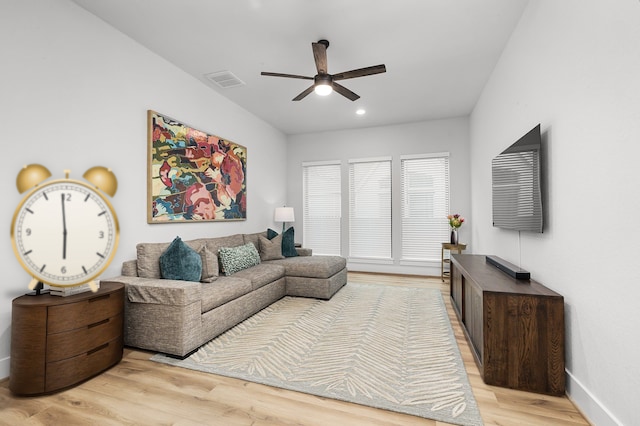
{"hour": 5, "minute": 59}
